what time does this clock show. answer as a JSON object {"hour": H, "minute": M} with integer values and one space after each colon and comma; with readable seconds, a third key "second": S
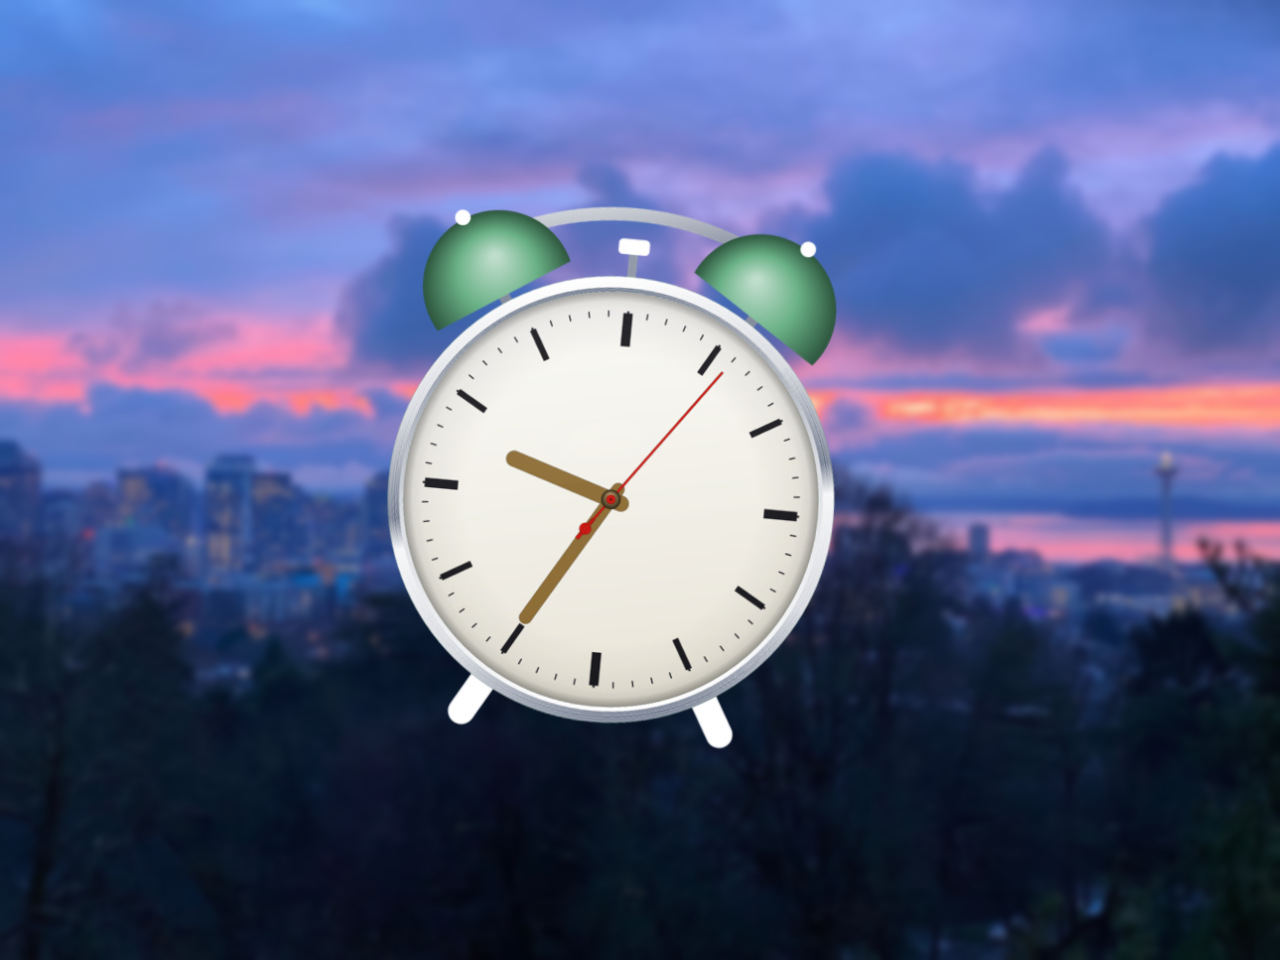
{"hour": 9, "minute": 35, "second": 6}
